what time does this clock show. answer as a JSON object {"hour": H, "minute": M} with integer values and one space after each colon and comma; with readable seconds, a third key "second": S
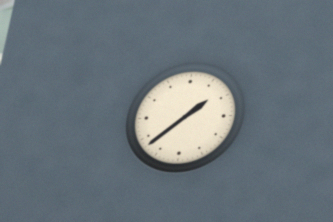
{"hour": 1, "minute": 38}
